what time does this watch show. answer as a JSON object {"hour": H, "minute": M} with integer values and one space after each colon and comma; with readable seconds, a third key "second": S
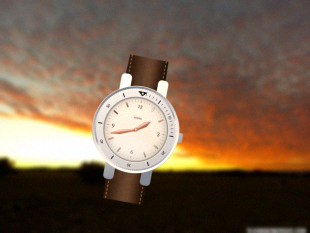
{"hour": 1, "minute": 42}
